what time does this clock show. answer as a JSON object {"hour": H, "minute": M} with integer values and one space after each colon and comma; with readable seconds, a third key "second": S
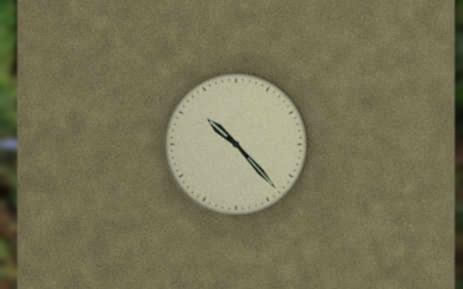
{"hour": 10, "minute": 23}
